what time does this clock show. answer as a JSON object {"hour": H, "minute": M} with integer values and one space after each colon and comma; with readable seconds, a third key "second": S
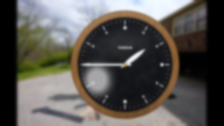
{"hour": 1, "minute": 45}
